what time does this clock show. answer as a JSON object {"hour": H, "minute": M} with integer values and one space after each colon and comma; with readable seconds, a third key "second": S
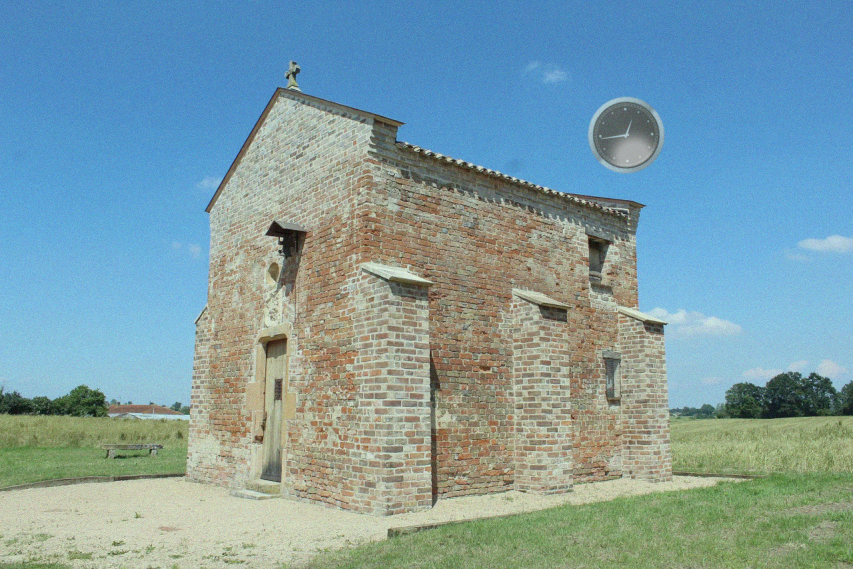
{"hour": 12, "minute": 44}
